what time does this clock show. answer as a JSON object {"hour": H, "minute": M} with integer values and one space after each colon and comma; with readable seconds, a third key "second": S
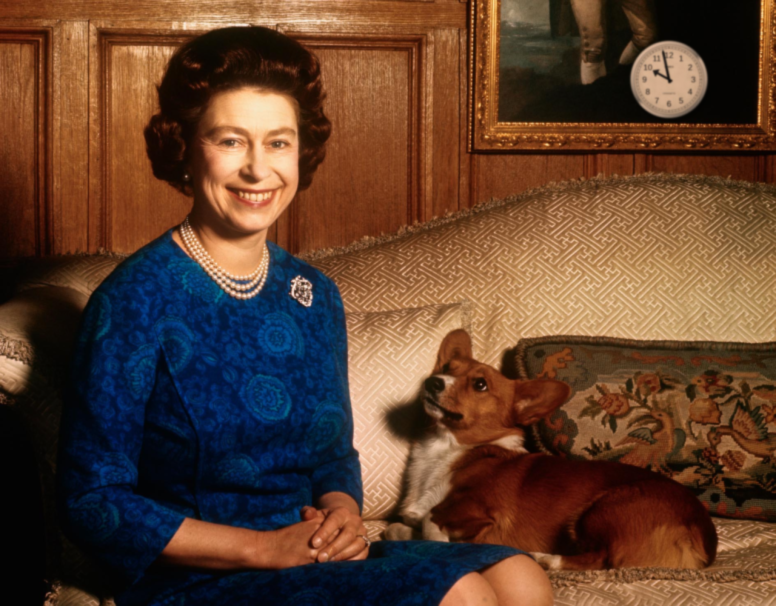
{"hour": 9, "minute": 58}
